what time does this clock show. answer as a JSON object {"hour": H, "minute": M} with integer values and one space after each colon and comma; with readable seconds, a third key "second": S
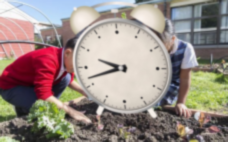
{"hour": 9, "minute": 42}
